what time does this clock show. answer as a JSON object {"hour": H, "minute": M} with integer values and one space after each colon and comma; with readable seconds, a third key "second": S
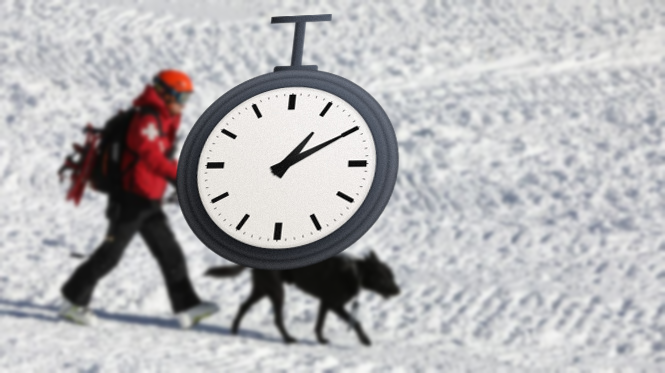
{"hour": 1, "minute": 10}
